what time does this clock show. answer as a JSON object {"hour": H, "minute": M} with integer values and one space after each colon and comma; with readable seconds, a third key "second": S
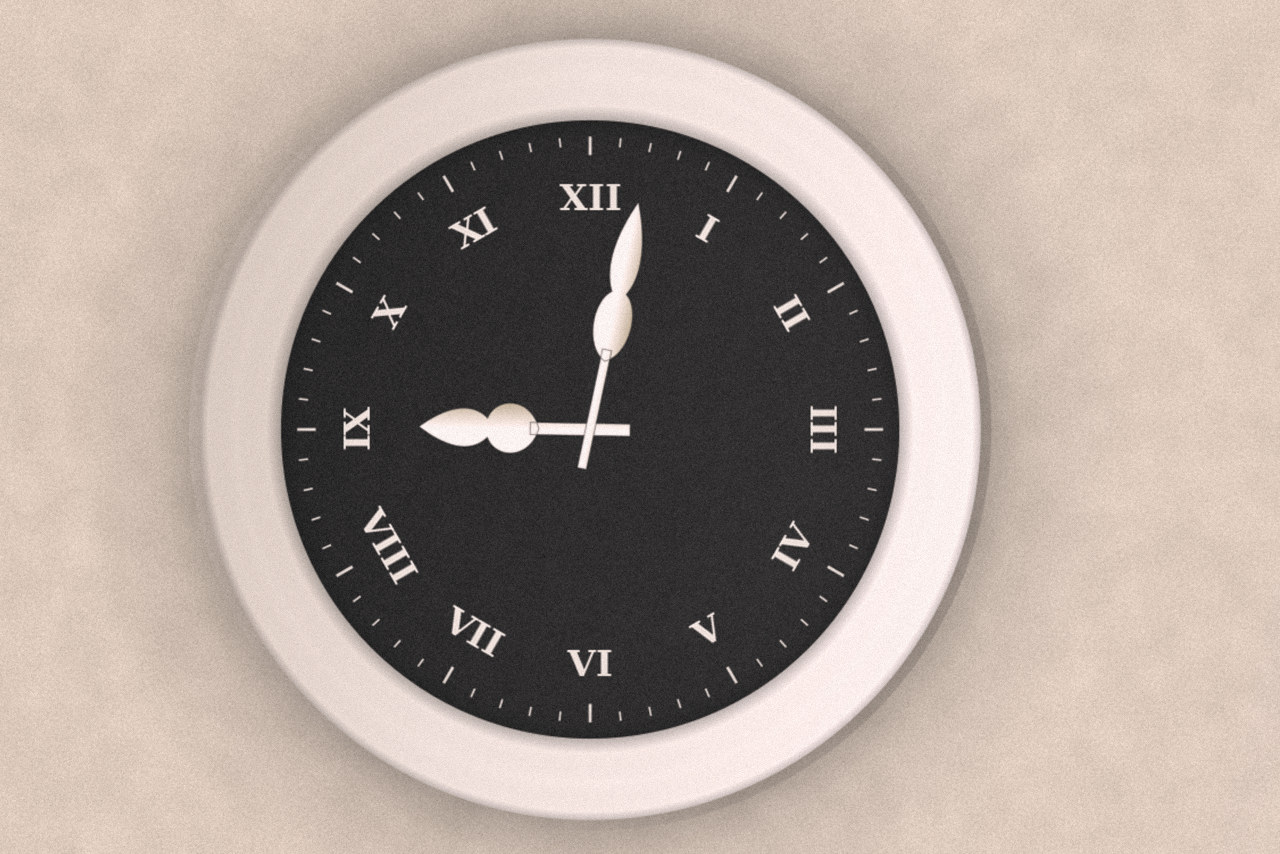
{"hour": 9, "minute": 2}
